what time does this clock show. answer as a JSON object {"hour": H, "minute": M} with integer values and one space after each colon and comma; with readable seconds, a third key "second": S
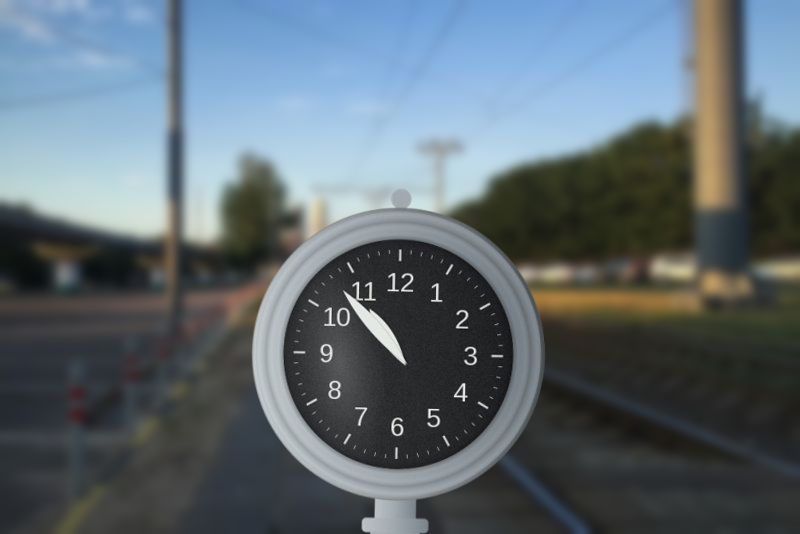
{"hour": 10, "minute": 53}
